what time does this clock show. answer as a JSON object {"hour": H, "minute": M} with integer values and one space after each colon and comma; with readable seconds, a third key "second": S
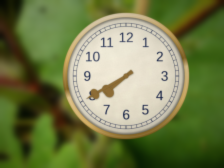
{"hour": 7, "minute": 40}
